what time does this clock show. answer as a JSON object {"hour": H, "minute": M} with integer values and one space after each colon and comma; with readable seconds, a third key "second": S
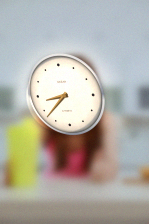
{"hour": 8, "minute": 38}
